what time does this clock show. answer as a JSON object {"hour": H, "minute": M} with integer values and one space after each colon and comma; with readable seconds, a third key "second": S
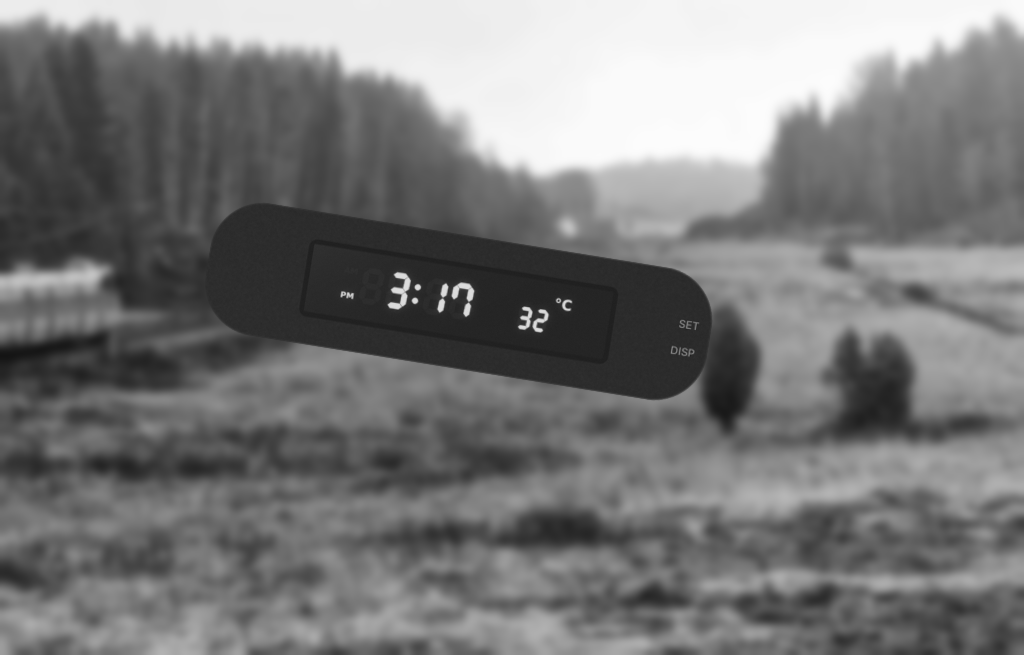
{"hour": 3, "minute": 17}
